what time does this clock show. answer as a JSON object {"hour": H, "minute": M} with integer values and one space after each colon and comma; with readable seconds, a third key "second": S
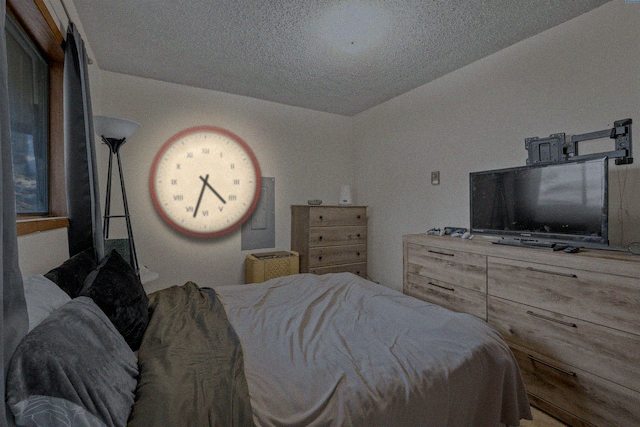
{"hour": 4, "minute": 33}
